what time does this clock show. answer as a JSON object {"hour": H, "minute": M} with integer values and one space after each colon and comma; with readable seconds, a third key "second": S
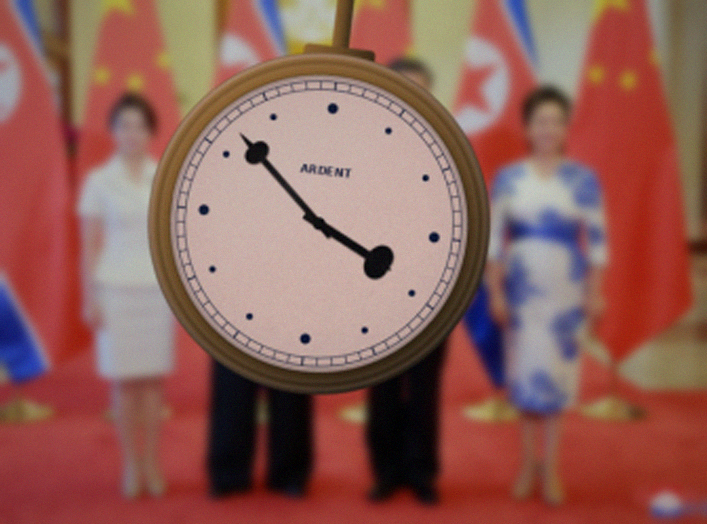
{"hour": 3, "minute": 52}
